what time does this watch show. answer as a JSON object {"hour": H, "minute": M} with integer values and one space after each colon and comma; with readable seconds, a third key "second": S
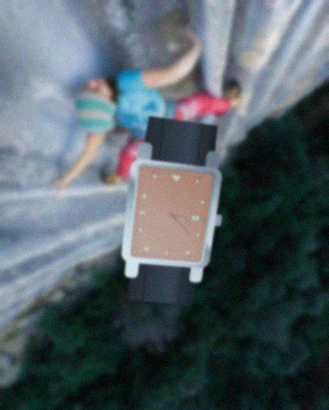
{"hour": 3, "minute": 22}
